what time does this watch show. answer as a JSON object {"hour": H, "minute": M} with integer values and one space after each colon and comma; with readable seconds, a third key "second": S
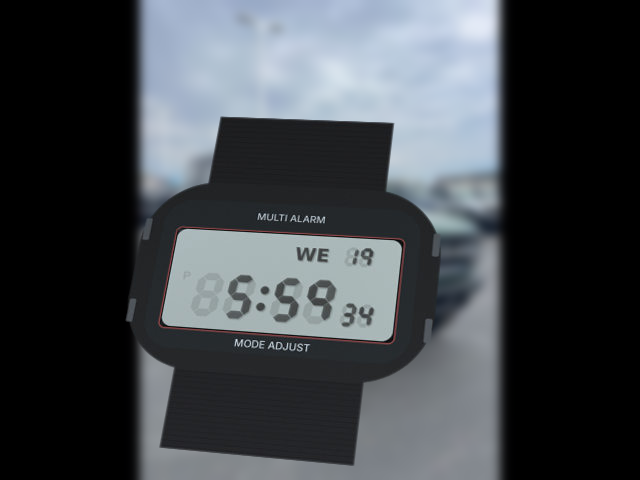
{"hour": 5, "minute": 59, "second": 34}
